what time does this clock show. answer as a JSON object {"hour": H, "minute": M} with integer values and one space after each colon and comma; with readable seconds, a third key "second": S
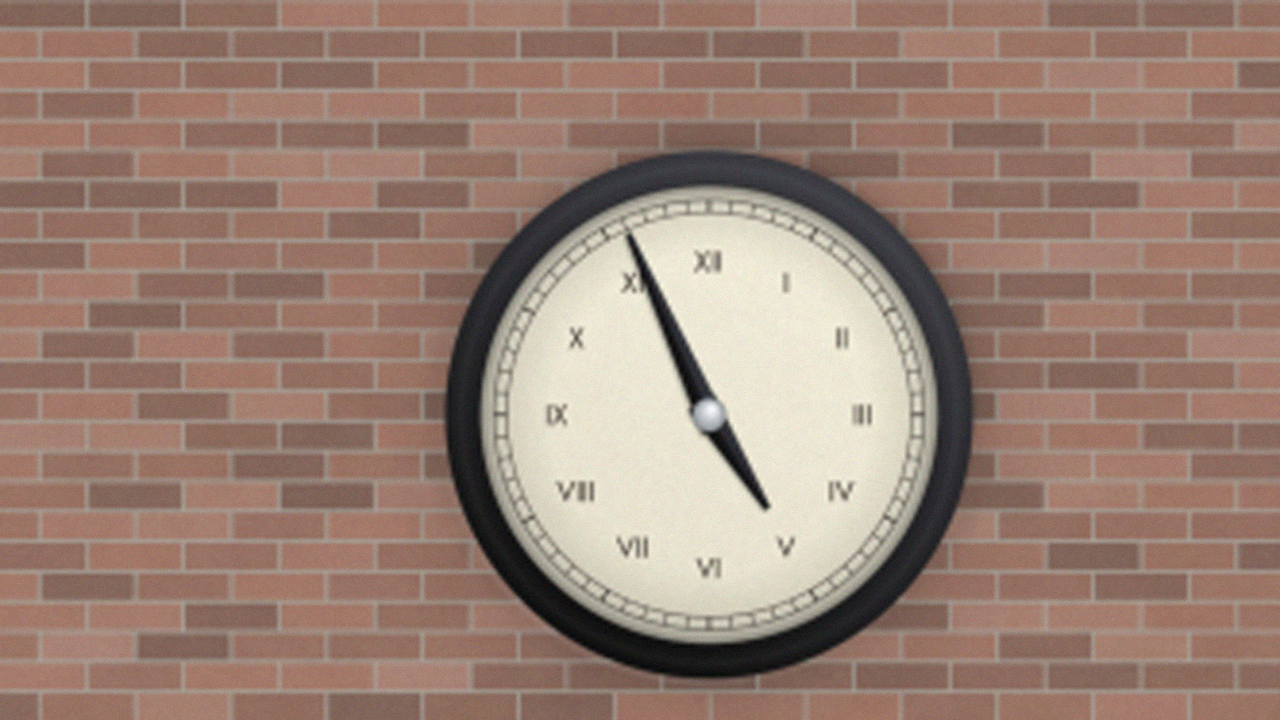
{"hour": 4, "minute": 56}
